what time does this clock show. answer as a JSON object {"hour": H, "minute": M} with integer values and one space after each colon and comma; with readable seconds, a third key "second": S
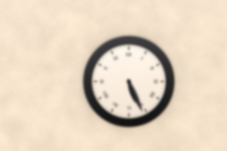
{"hour": 5, "minute": 26}
